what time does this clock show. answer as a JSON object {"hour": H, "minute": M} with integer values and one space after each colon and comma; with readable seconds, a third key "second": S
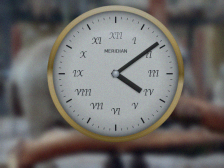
{"hour": 4, "minute": 9}
